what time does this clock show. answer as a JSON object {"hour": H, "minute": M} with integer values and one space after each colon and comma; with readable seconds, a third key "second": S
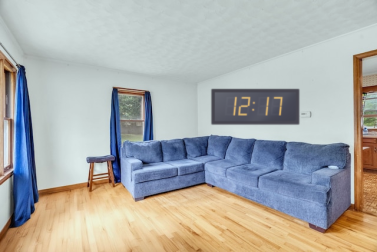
{"hour": 12, "minute": 17}
